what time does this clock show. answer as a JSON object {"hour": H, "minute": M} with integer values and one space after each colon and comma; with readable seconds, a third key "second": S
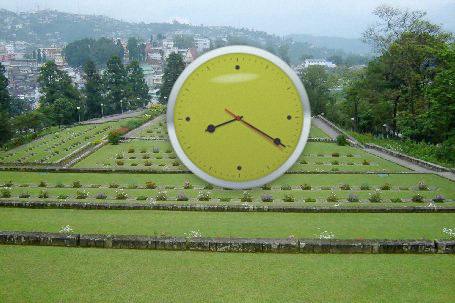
{"hour": 8, "minute": 20, "second": 21}
